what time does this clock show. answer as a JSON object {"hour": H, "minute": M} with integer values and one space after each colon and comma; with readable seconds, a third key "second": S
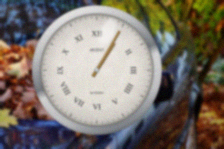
{"hour": 1, "minute": 5}
